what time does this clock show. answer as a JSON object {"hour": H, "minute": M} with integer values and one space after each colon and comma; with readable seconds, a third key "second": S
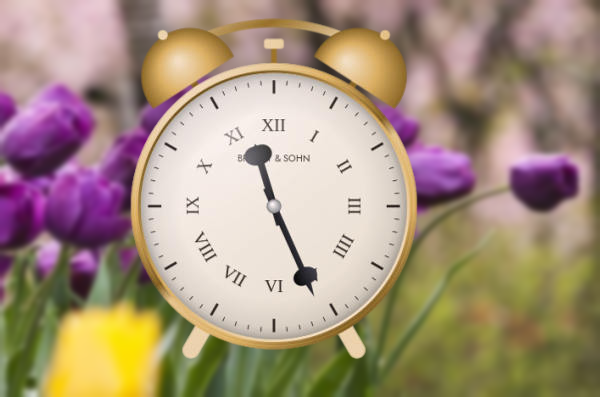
{"hour": 11, "minute": 26}
